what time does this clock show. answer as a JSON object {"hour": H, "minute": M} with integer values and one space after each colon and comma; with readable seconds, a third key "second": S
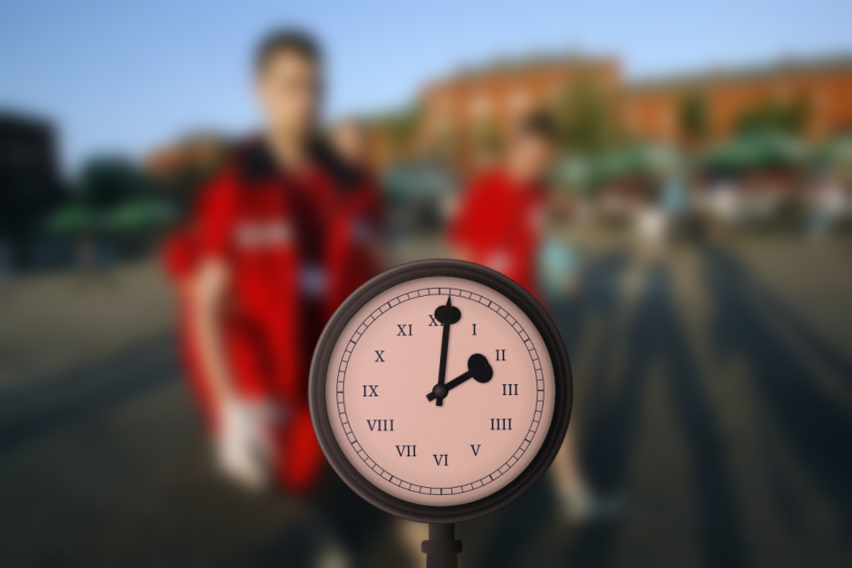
{"hour": 2, "minute": 1}
